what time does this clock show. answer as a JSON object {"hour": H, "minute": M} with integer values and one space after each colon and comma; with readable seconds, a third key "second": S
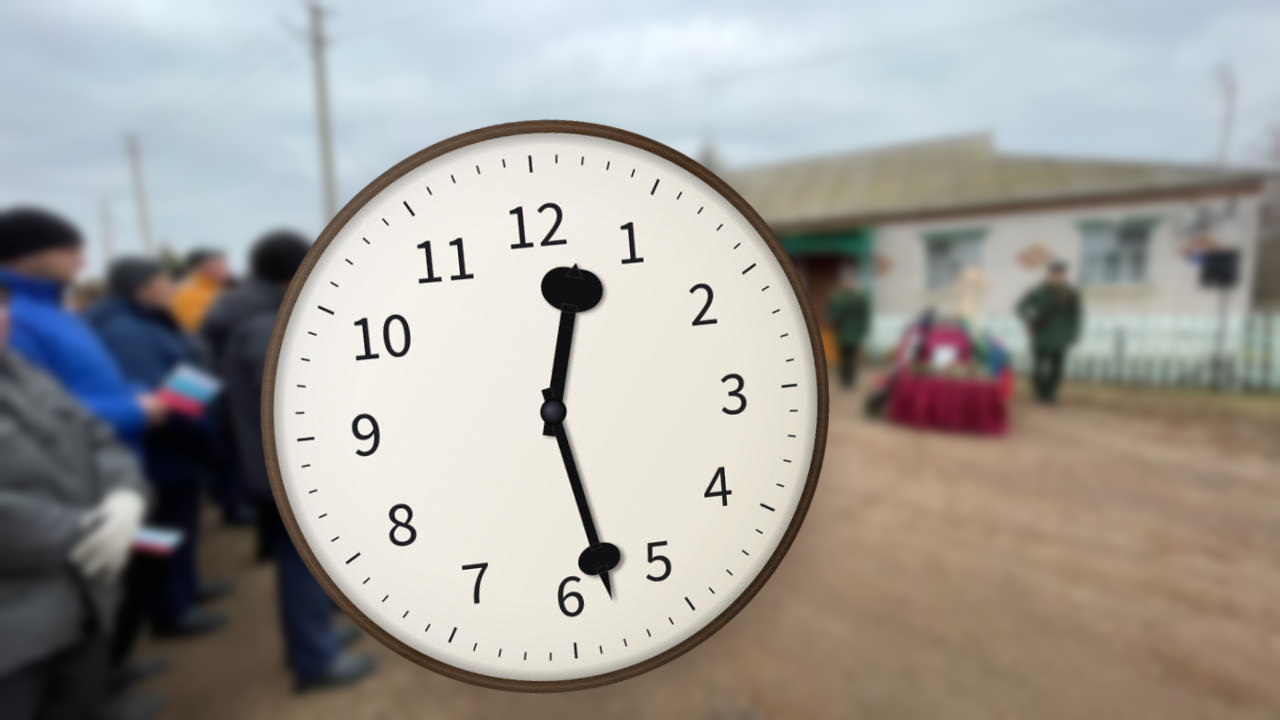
{"hour": 12, "minute": 28}
